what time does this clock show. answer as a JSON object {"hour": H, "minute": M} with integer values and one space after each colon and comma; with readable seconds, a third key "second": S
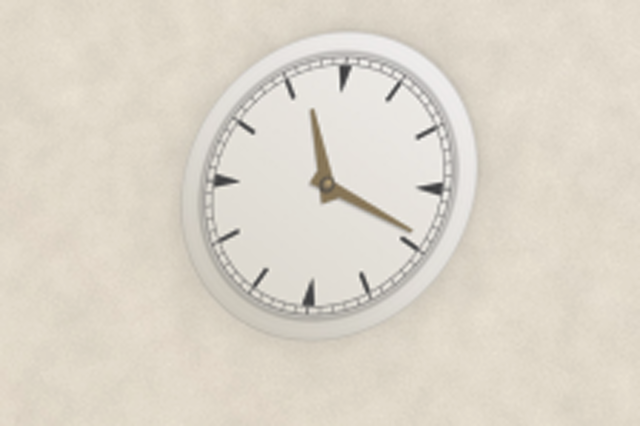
{"hour": 11, "minute": 19}
